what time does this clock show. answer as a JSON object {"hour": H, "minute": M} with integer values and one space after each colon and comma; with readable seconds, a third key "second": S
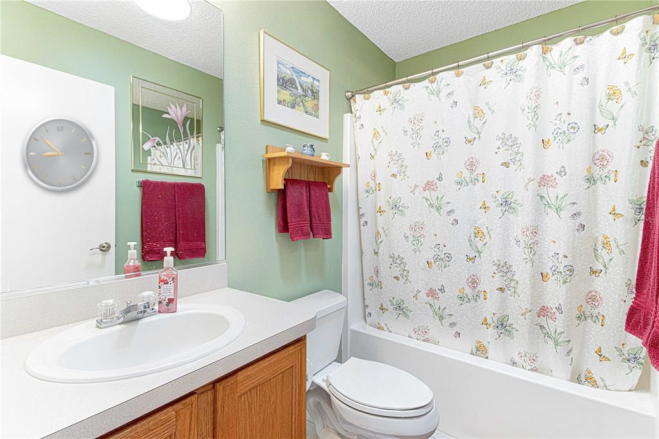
{"hour": 8, "minute": 52}
